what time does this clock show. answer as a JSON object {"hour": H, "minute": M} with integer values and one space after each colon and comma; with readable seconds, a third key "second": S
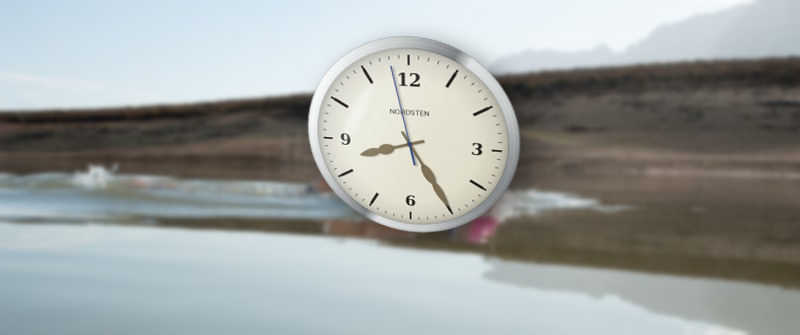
{"hour": 8, "minute": 24, "second": 58}
